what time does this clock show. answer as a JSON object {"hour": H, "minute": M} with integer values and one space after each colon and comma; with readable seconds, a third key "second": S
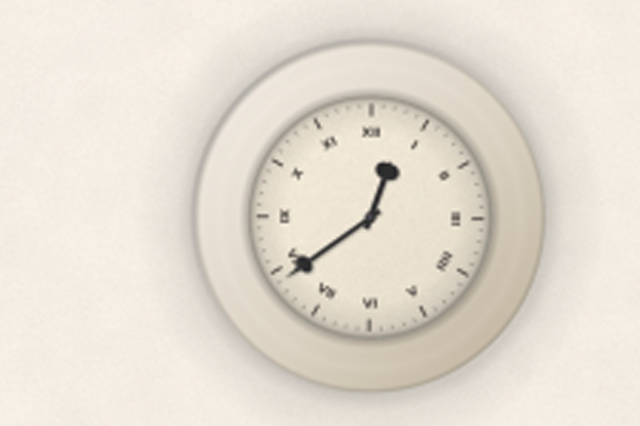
{"hour": 12, "minute": 39}
